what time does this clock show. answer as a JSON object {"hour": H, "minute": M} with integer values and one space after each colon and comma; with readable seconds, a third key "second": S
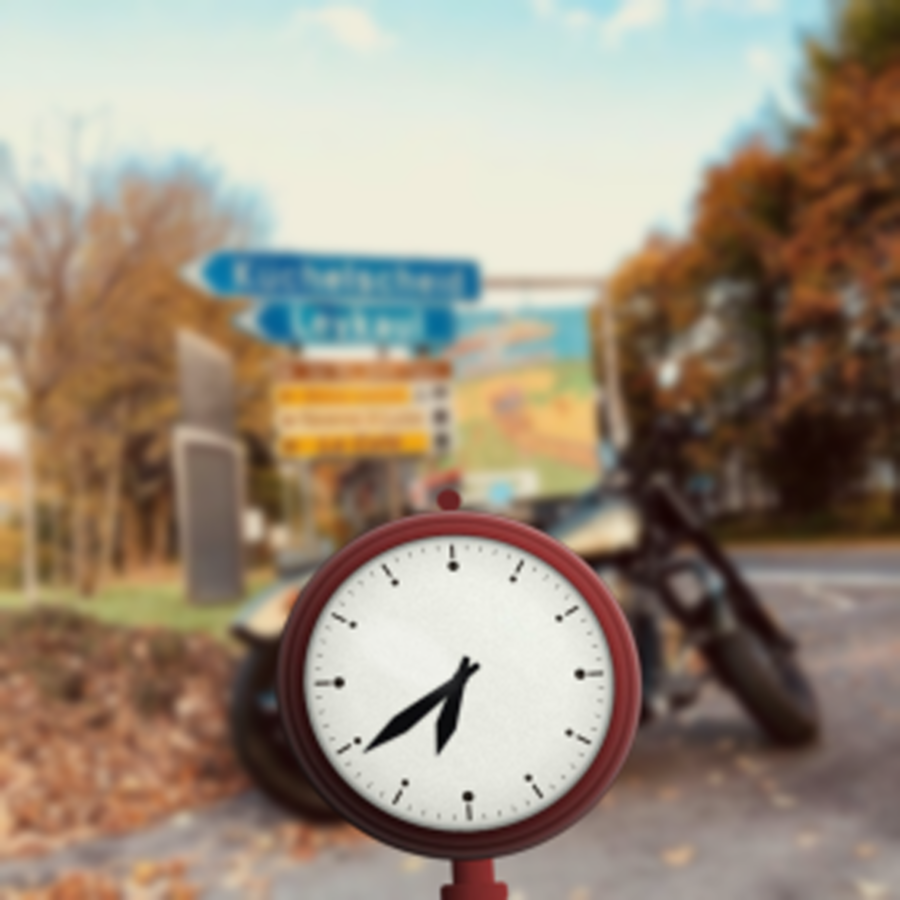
{"hour": 6, "minute": 39}
